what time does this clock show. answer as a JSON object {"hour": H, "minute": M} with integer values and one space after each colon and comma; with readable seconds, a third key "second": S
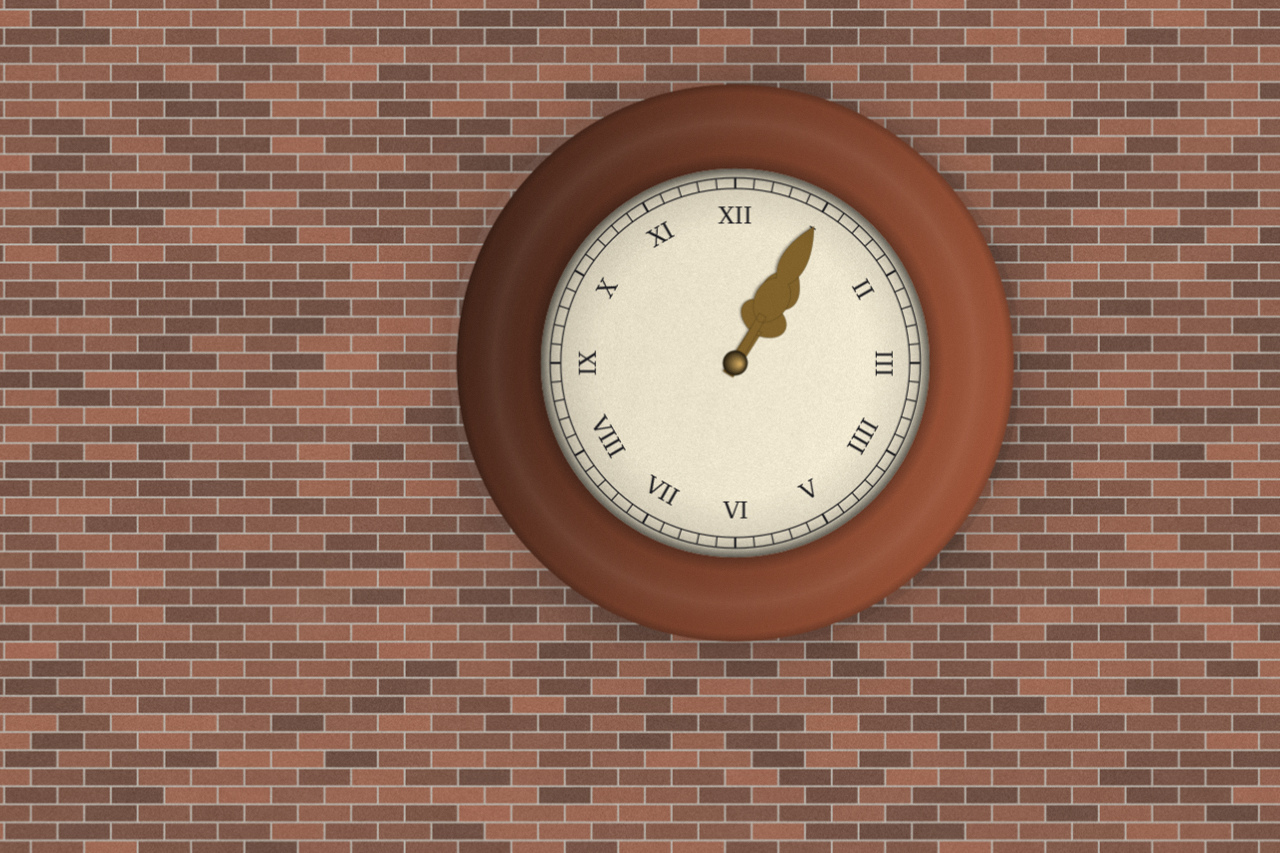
{"hour": 1, "minute": 5}
